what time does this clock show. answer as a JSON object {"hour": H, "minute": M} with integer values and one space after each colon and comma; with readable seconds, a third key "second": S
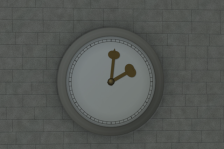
{"hour": 2, "minute": 1}
